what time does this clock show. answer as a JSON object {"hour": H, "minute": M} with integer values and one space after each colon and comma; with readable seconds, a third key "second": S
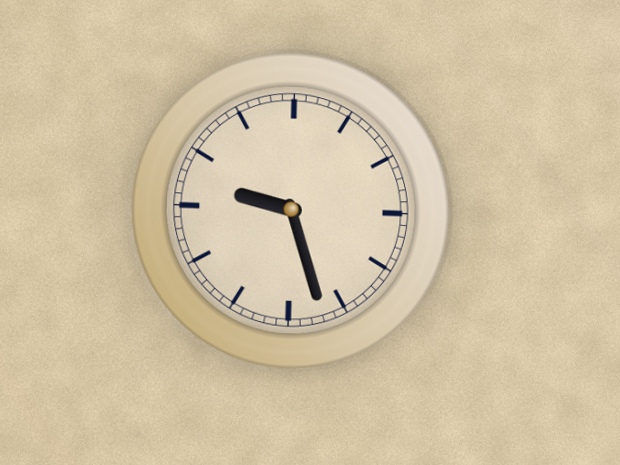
{"hour": 9, "minute": 27}
